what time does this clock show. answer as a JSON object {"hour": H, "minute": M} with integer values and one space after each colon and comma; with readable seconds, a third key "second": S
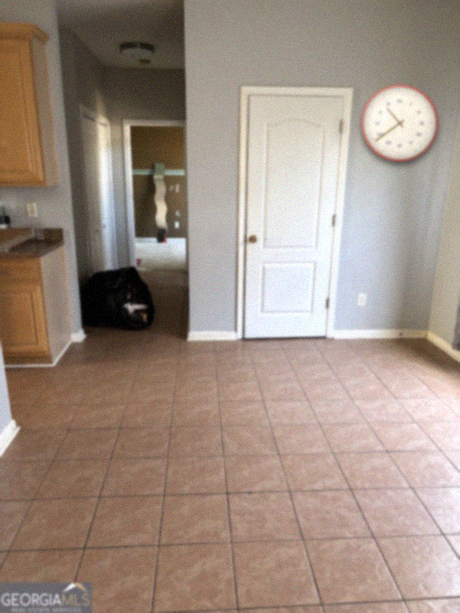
{"hour": 10, "minute": 39}
